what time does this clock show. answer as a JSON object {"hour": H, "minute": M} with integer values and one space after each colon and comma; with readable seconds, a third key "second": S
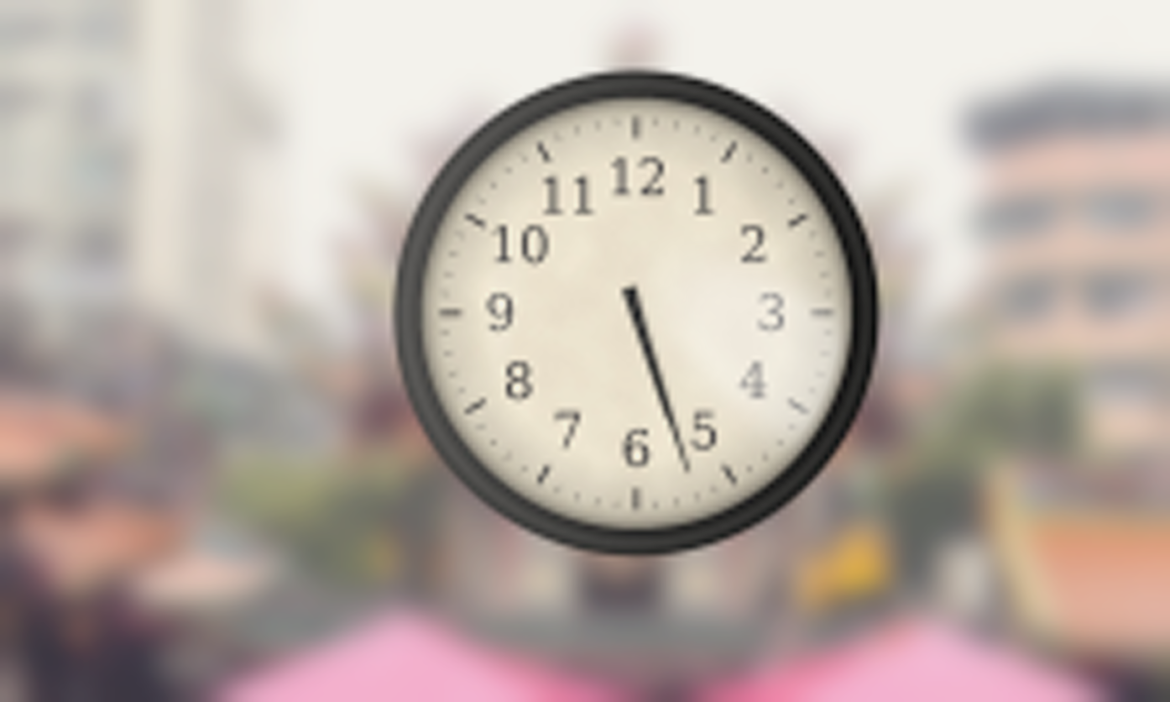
{"hour": 5, "minute": 27}
